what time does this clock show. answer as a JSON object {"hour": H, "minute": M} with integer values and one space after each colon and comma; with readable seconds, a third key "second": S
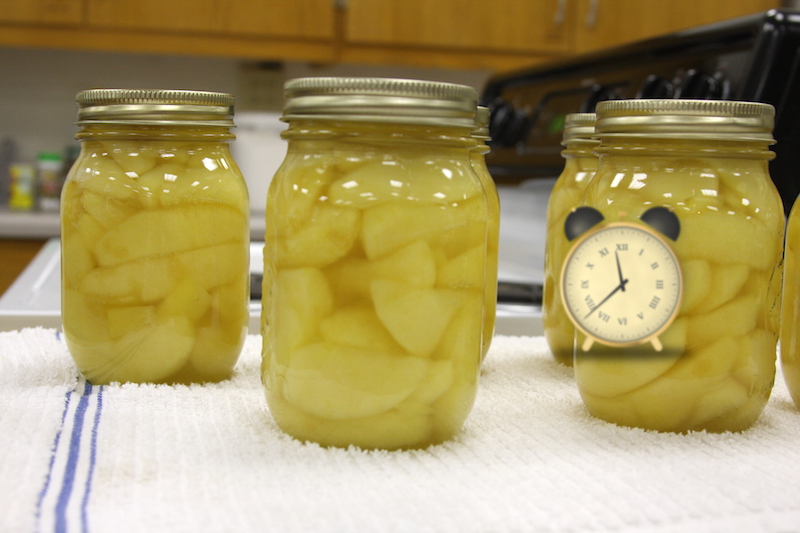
{"hour": 11, "minute": 38}
